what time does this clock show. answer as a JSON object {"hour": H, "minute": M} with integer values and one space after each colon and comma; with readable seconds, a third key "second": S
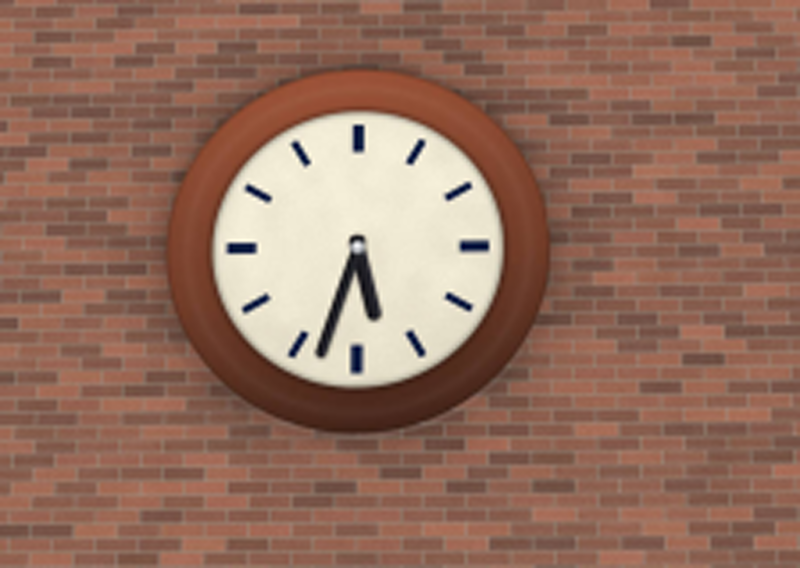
{"hour": 5, "minute": 33}
